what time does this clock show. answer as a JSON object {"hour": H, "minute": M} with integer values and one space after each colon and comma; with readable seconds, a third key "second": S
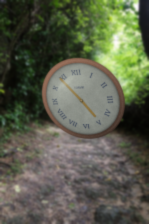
{"hour": 4, "minute": 54}
